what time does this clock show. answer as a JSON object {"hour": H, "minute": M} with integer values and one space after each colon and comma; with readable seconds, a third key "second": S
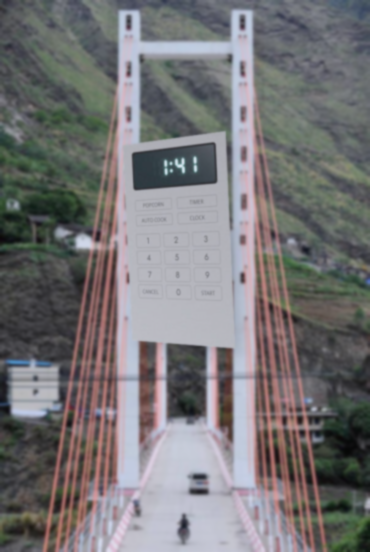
{"hour": 1, "minute": 41}
